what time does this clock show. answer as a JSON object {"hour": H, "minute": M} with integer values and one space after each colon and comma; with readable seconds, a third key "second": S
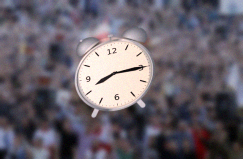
{"hour": 8, "minute": 15}
